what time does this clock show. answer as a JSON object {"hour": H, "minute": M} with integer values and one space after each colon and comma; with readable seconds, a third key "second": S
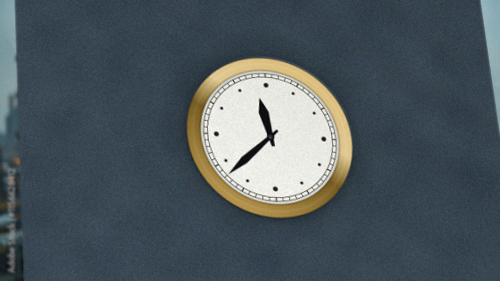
{"hour": 11, "minute": 38}
